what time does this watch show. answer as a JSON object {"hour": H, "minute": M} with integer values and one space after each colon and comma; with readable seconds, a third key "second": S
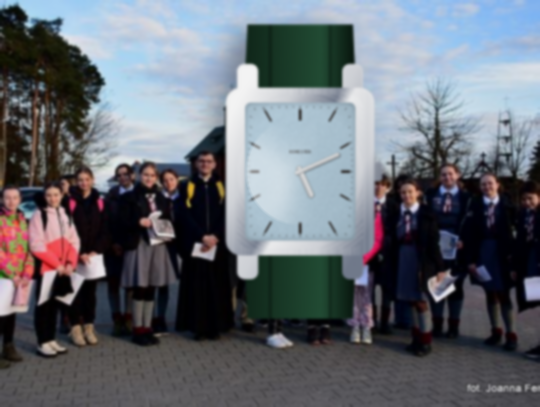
{"hour": 5, "minute": 11}
